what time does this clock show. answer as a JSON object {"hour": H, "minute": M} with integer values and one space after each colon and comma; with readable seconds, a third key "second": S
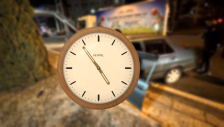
{"hour": 4, "minute": 54}
